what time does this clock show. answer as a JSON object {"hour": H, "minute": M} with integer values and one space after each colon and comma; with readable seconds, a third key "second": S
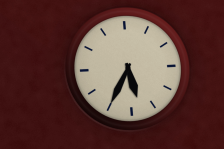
{"hour": 5, "minute": 35}
